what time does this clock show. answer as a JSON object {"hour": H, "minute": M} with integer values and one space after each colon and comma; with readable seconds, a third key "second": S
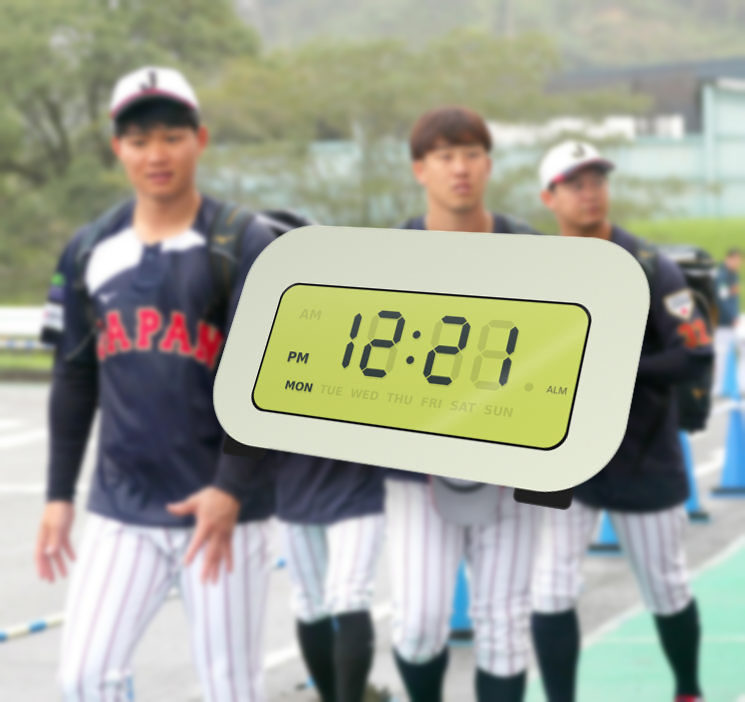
{"hour": 12, "minute": 21}
